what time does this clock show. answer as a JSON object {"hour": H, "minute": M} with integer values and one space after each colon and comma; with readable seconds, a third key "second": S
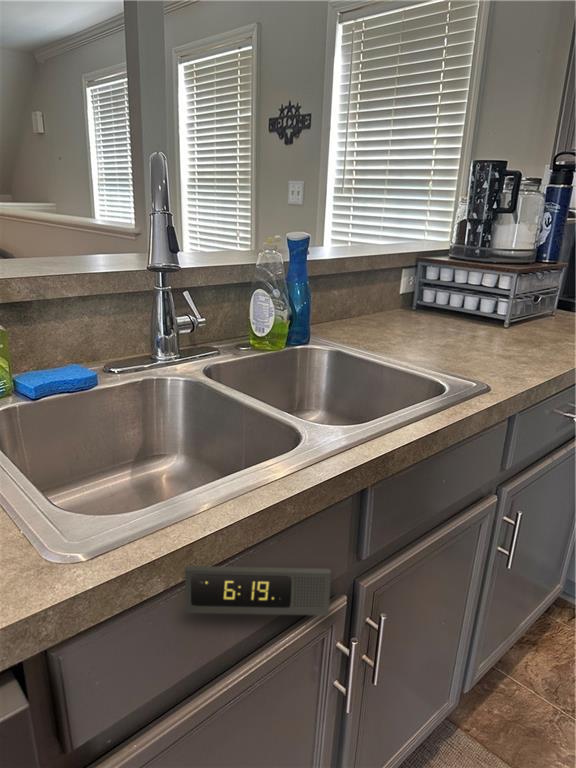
{"hour": 6, "minute": 19}
